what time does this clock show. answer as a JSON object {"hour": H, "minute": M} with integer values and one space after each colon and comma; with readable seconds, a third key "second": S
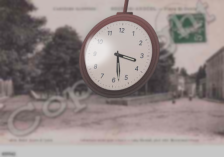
{"hour": 3, "minute": 28}
